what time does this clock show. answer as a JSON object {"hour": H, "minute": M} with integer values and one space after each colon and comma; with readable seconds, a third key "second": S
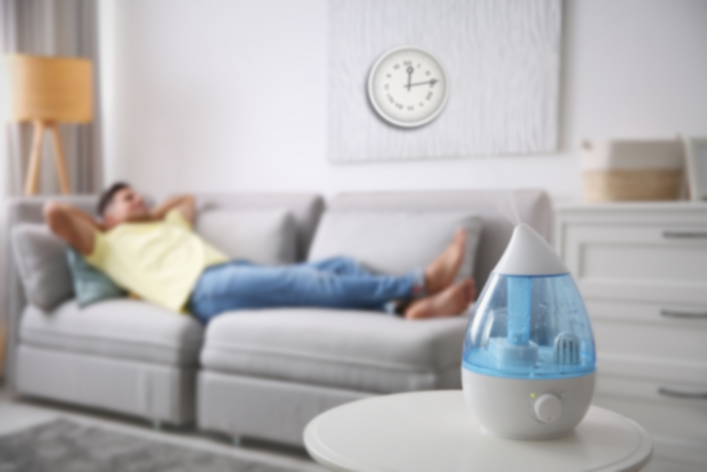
{"hour": 12, "minute": 14}
